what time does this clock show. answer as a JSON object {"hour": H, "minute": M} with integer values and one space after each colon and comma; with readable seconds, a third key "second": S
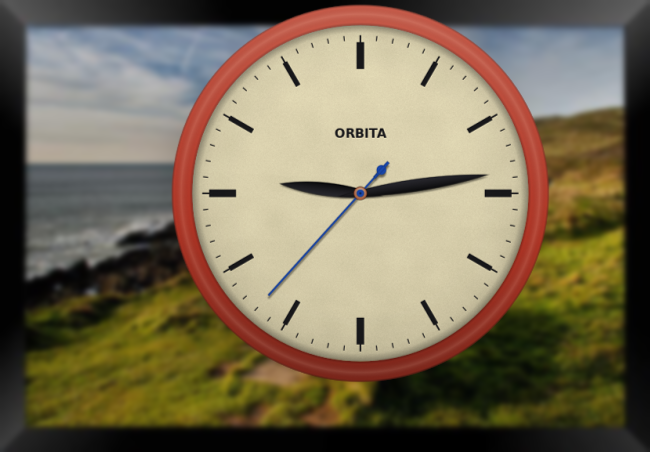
{"hour": 9, "minute": 13, "second": 37}
